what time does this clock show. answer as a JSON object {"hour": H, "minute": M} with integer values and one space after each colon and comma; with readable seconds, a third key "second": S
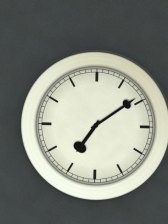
{"hour": 7, "minute": 9}
